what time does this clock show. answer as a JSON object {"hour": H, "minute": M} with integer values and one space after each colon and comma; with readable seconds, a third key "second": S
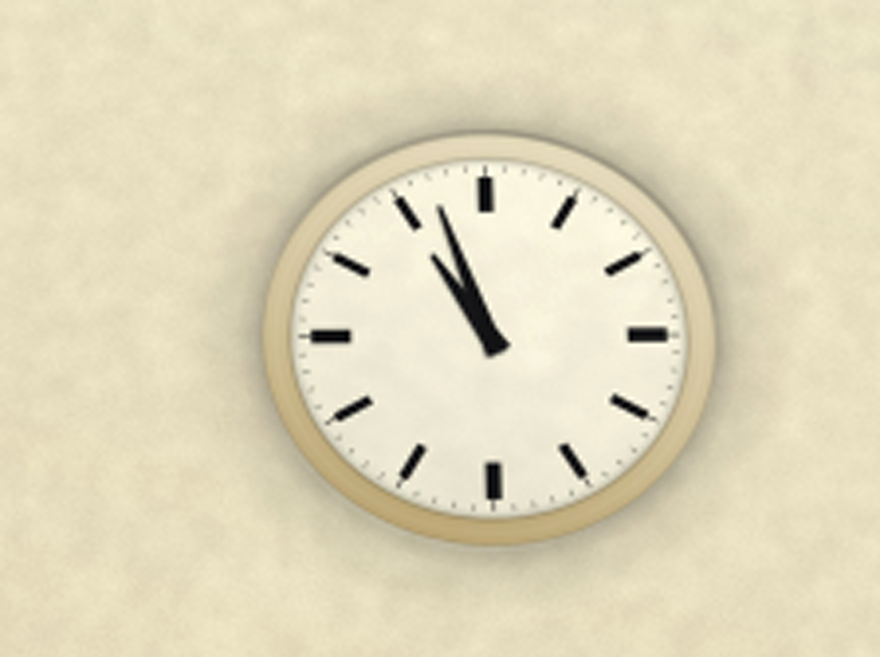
{"hour": 10, "minute": 57}
